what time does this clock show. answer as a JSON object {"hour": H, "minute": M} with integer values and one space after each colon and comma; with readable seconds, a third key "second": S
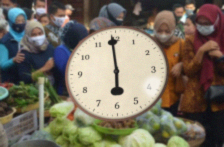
{"hour": 5, "minute": 59}
